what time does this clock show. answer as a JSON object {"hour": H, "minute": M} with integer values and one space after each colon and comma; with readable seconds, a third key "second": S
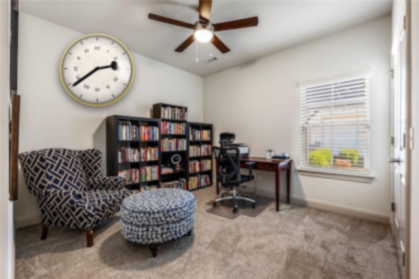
{"hour": 2, "minute": 39}
